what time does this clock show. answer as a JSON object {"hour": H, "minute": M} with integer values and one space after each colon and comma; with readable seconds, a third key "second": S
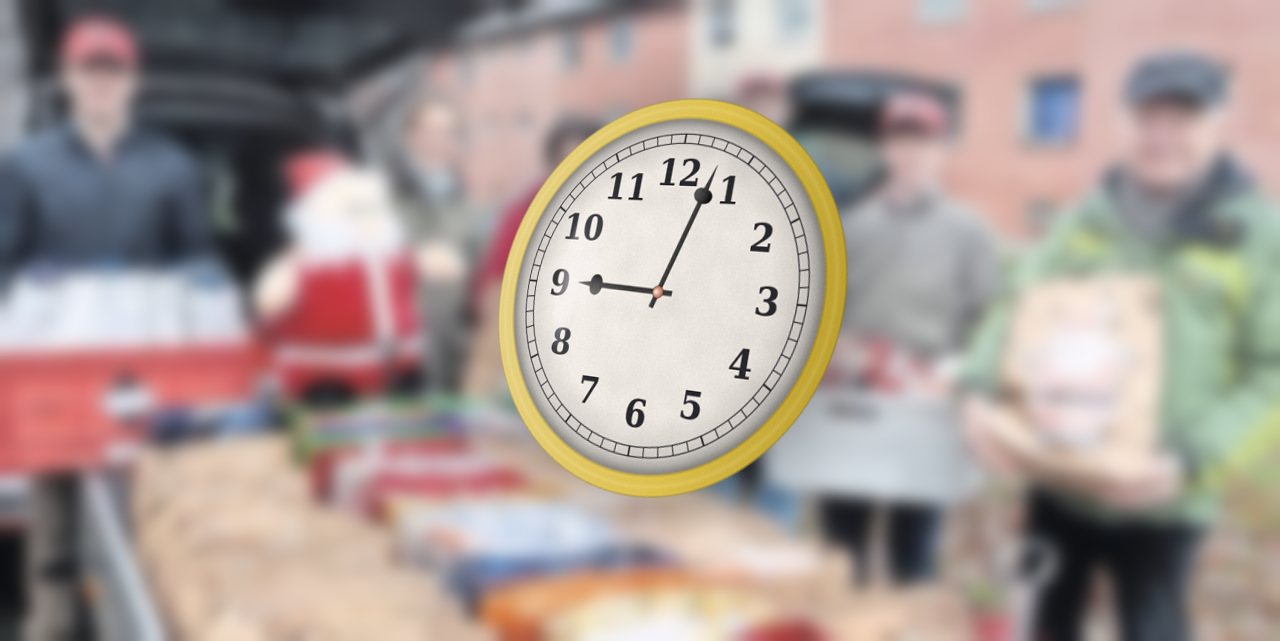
{"hour": 9, "minute": 3}
